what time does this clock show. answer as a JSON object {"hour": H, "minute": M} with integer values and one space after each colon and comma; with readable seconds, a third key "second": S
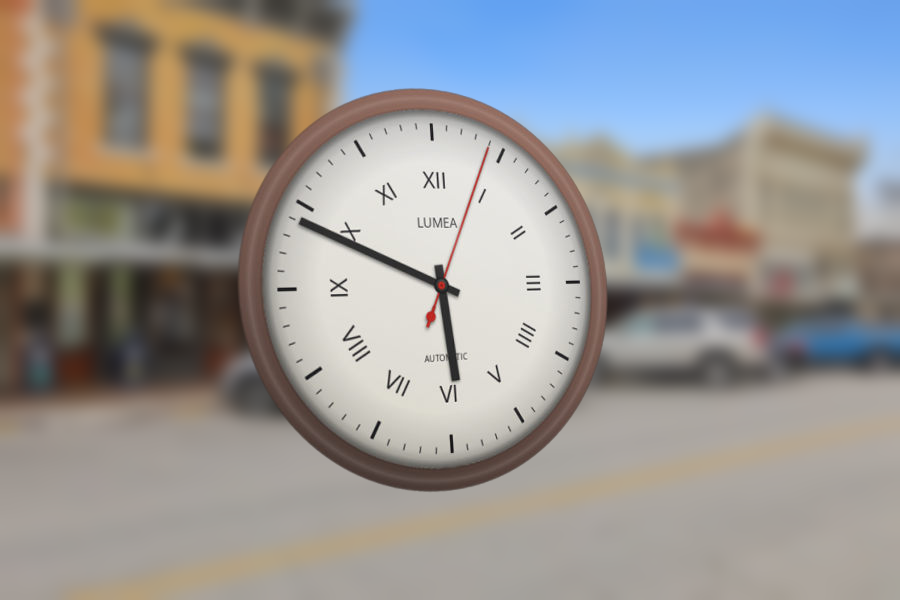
{"hour": 5, "minute": 49, "second": 4}
